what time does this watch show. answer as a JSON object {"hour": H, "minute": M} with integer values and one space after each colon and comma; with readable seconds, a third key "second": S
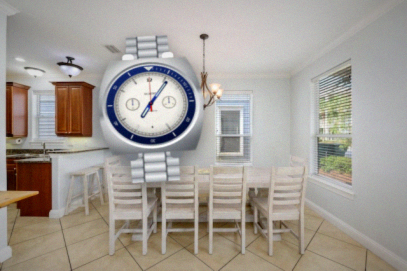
{"hour": 7, "minute": 6}
